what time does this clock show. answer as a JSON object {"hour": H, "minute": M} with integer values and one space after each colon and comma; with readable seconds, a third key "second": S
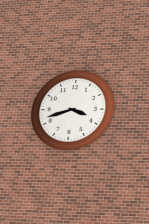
{"hour": 3, "minute": 42}
